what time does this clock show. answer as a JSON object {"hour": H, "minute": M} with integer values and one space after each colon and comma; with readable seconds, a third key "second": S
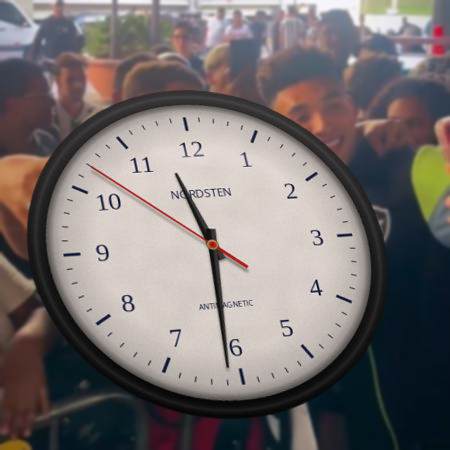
{"hour": 11, "minute": 30, "second": 52}
